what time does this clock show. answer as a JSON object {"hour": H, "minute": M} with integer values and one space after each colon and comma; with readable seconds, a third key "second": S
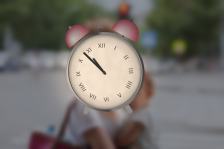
{"hour": 10, "minute": 53}
